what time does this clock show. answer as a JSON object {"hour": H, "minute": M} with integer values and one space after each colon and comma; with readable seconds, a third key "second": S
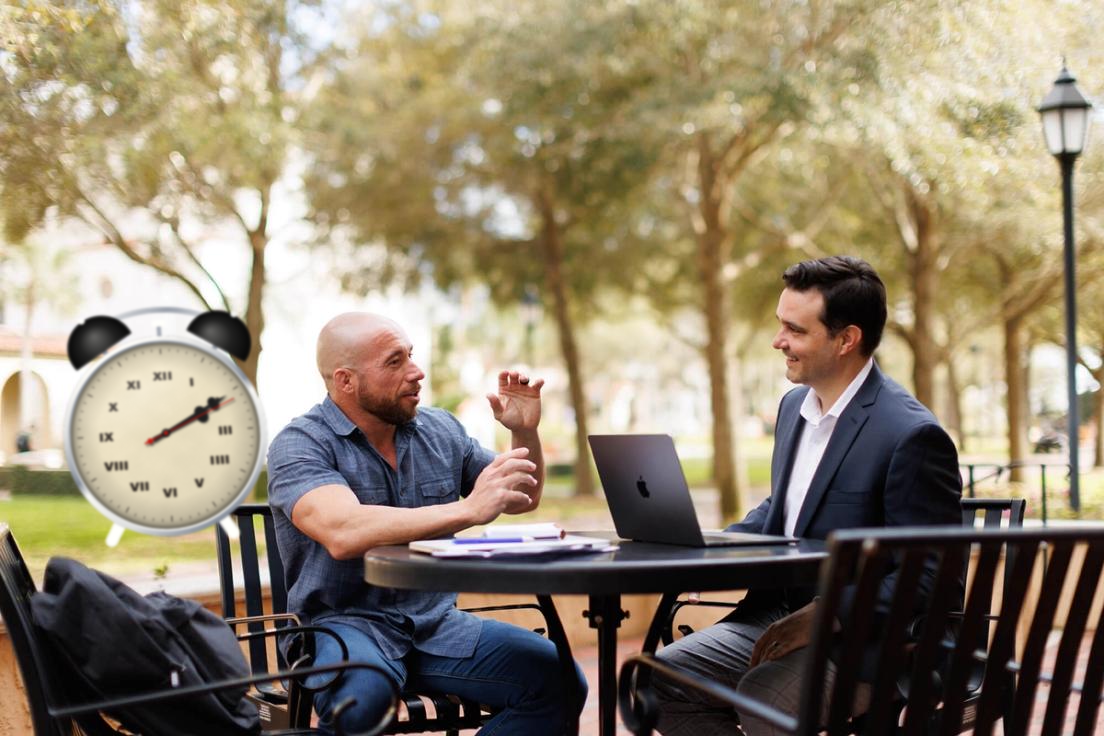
{"hour": 2, "minute": 10, "second": 11}
